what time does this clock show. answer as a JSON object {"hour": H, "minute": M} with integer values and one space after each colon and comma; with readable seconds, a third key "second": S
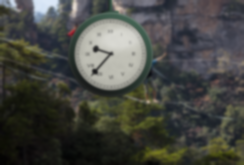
{"hour": 9, "minute": 37}
